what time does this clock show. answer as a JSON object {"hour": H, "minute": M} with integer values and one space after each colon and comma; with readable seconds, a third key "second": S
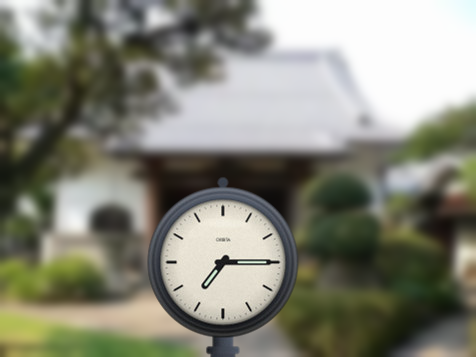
{"hour": 7, "minute": 15}
